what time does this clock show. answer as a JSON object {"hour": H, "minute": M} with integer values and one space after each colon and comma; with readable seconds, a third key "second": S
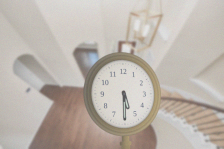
{"hour": 5, "minute": 30}
